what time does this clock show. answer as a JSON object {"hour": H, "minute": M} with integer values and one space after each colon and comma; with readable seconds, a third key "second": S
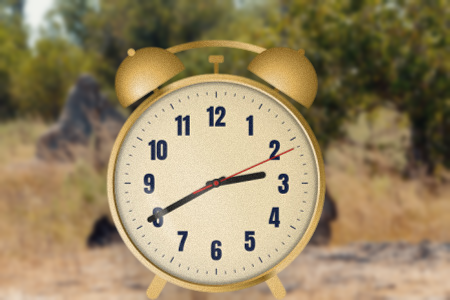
{"hour": 2, "minute": 40, "second": 11}
